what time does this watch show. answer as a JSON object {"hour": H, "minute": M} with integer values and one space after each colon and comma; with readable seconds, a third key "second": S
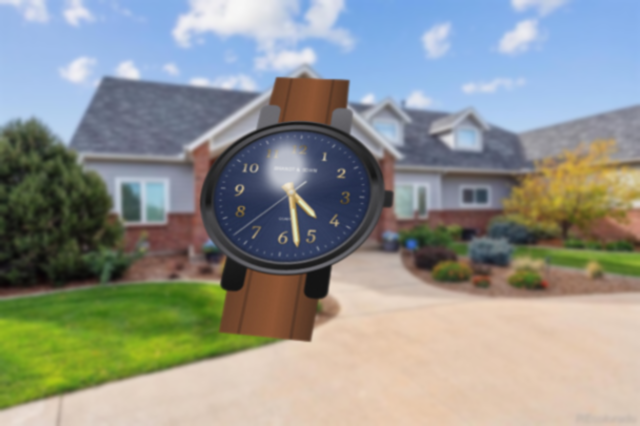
{"hour": 4, "minute": 27, "second": 37}
